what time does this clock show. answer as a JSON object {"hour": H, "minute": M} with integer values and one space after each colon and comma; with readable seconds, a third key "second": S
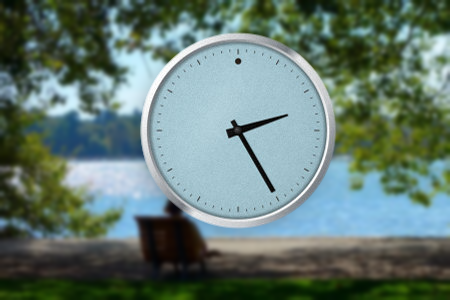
{"hour": 2, "minute": 25}
